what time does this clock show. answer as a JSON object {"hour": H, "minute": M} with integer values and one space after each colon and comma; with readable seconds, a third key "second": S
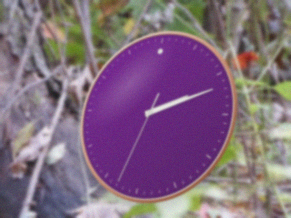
{"hour": 2, "minute": 11, "second": 33}
